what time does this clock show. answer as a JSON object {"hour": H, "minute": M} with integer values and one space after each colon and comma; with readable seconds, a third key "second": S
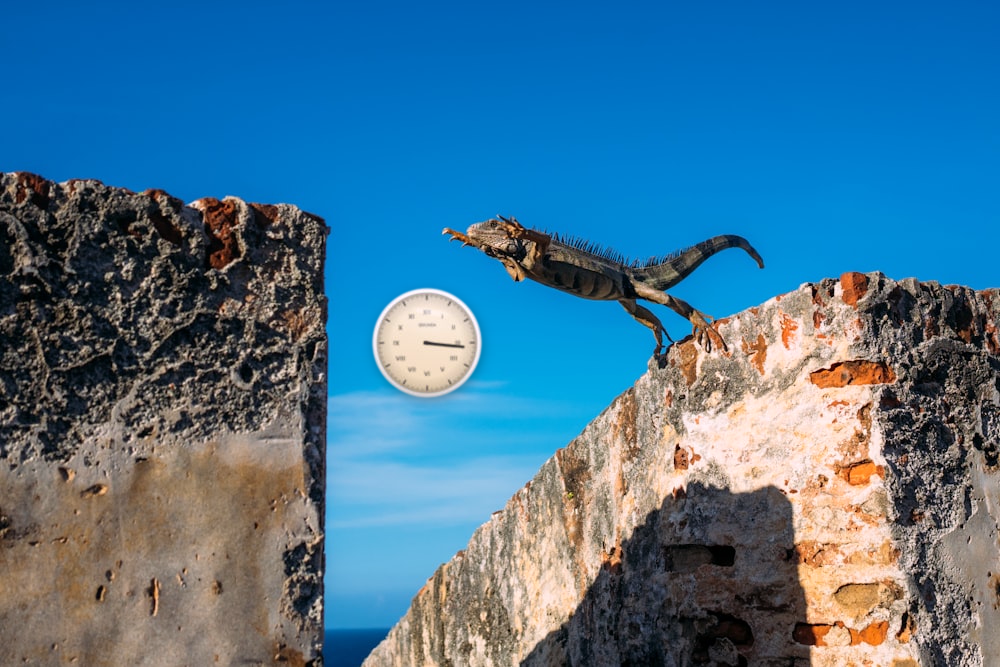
{"hour": 3, "minute": 16}
